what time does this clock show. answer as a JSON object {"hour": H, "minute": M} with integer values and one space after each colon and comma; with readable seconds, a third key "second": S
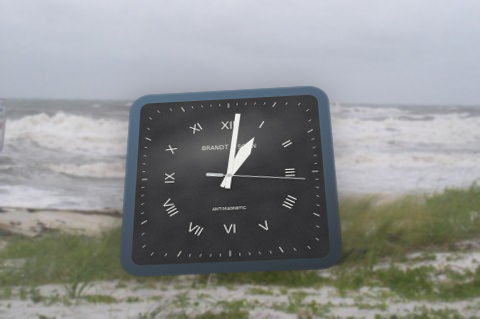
{"hour": 1, "minute": 1, "second": 16}
